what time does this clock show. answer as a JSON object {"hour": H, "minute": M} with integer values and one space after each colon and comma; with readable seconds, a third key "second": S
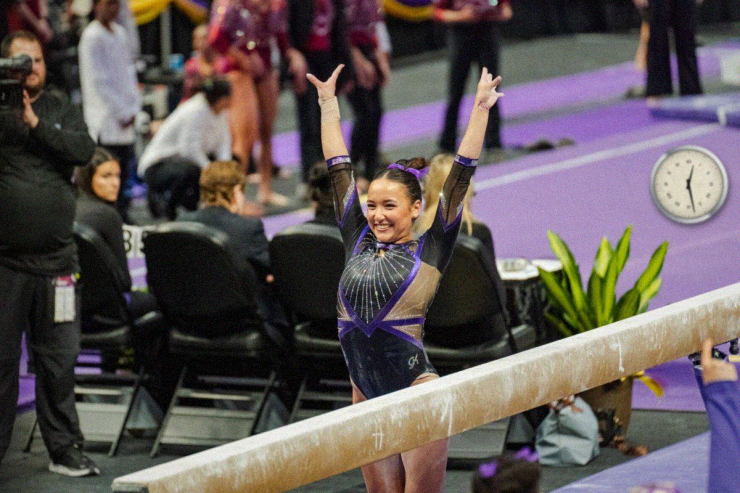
{"hour": 12, "minute": 28}
